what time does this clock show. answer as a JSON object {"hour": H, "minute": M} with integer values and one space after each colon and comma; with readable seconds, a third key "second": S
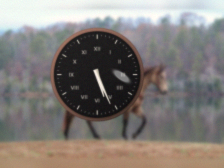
{"hour": 5, "minute": 26}
